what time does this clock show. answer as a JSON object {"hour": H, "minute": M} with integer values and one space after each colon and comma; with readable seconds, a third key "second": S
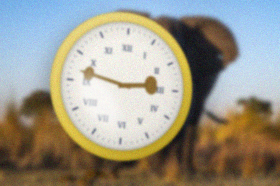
{"hour": 2, "minute": 47}
